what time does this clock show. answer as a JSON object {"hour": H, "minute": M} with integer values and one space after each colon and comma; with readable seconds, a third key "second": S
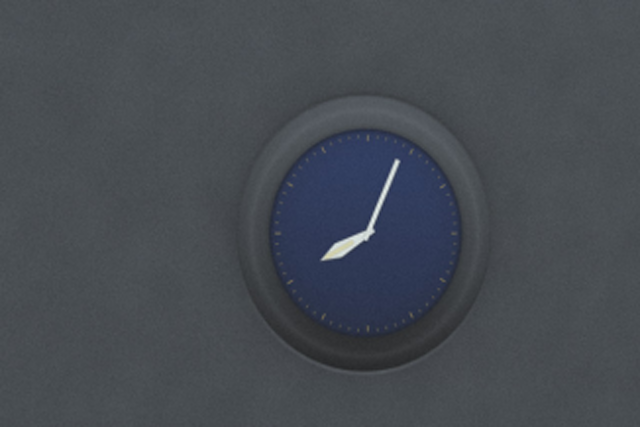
{"hour": 8, "minute": 4}
